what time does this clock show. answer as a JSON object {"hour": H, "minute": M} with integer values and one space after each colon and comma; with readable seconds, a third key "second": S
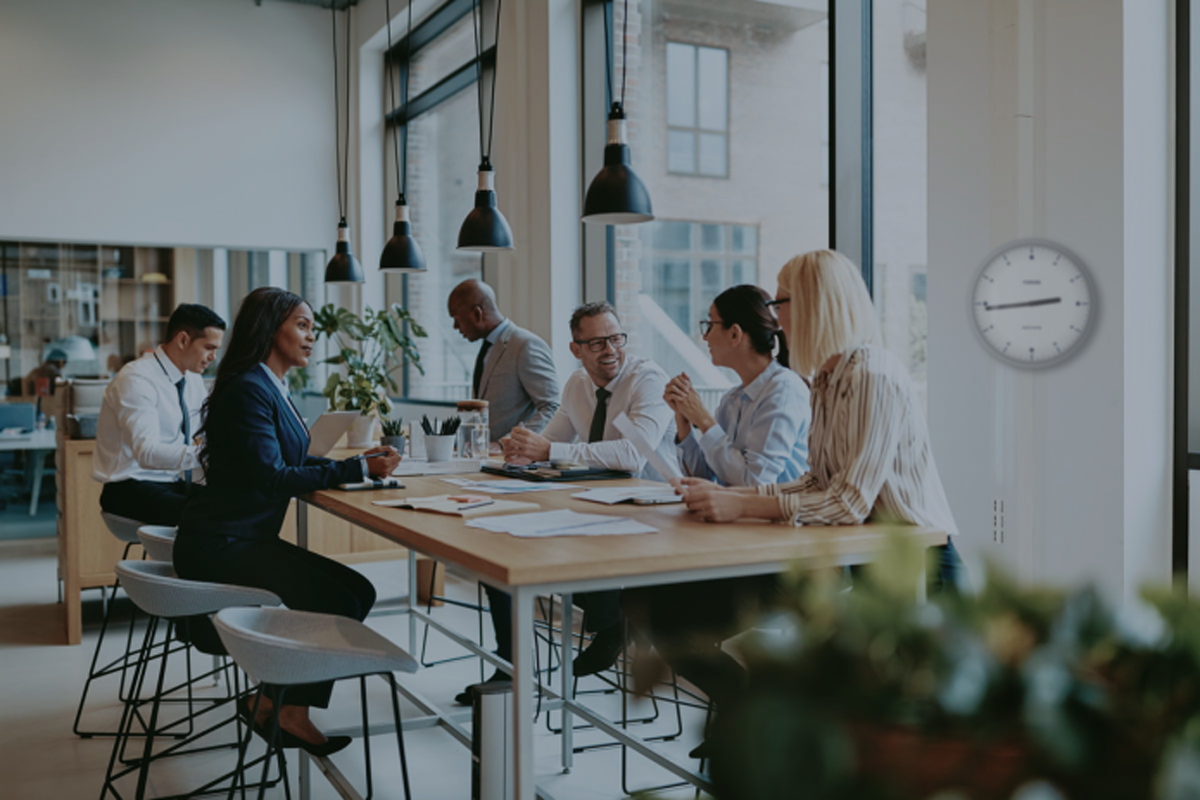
{"hour": 2, "minute": 44}
